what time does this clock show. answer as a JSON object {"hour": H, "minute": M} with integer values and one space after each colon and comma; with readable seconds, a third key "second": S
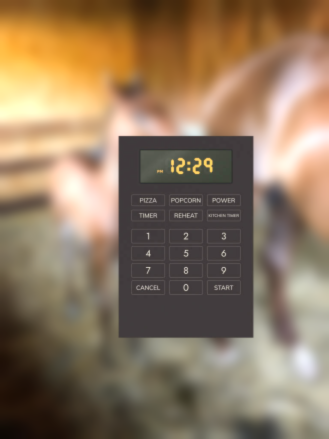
{"hour": 12, "minute": 29}
